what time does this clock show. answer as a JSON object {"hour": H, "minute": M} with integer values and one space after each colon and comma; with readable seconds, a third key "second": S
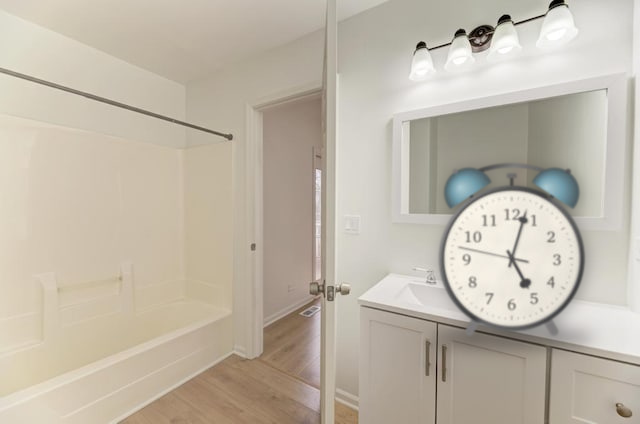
{"hour": 5, "minute": 2, "second": 47}
